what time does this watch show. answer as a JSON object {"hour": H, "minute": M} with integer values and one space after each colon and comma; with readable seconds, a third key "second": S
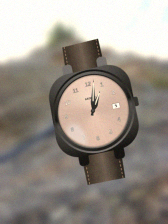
{"hour": 1, "minute": 2}
